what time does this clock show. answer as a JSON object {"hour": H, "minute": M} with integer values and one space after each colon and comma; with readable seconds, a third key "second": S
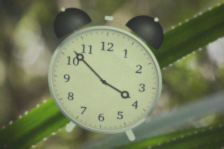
{"hour": 3, "minute": 52}
